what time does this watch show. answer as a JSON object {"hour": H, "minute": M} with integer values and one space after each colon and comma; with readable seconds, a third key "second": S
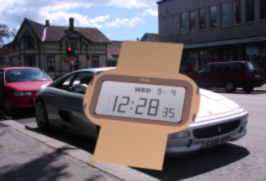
{"hour": 12, "minute": 28}
